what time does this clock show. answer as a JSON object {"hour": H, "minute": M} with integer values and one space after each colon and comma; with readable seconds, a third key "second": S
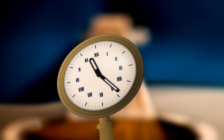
{"hour": 11, "minute": 24}
